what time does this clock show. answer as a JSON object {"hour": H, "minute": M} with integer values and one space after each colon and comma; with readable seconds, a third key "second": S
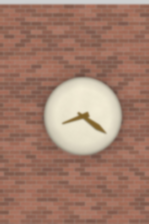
{"hour": 8, "minute": 21}
